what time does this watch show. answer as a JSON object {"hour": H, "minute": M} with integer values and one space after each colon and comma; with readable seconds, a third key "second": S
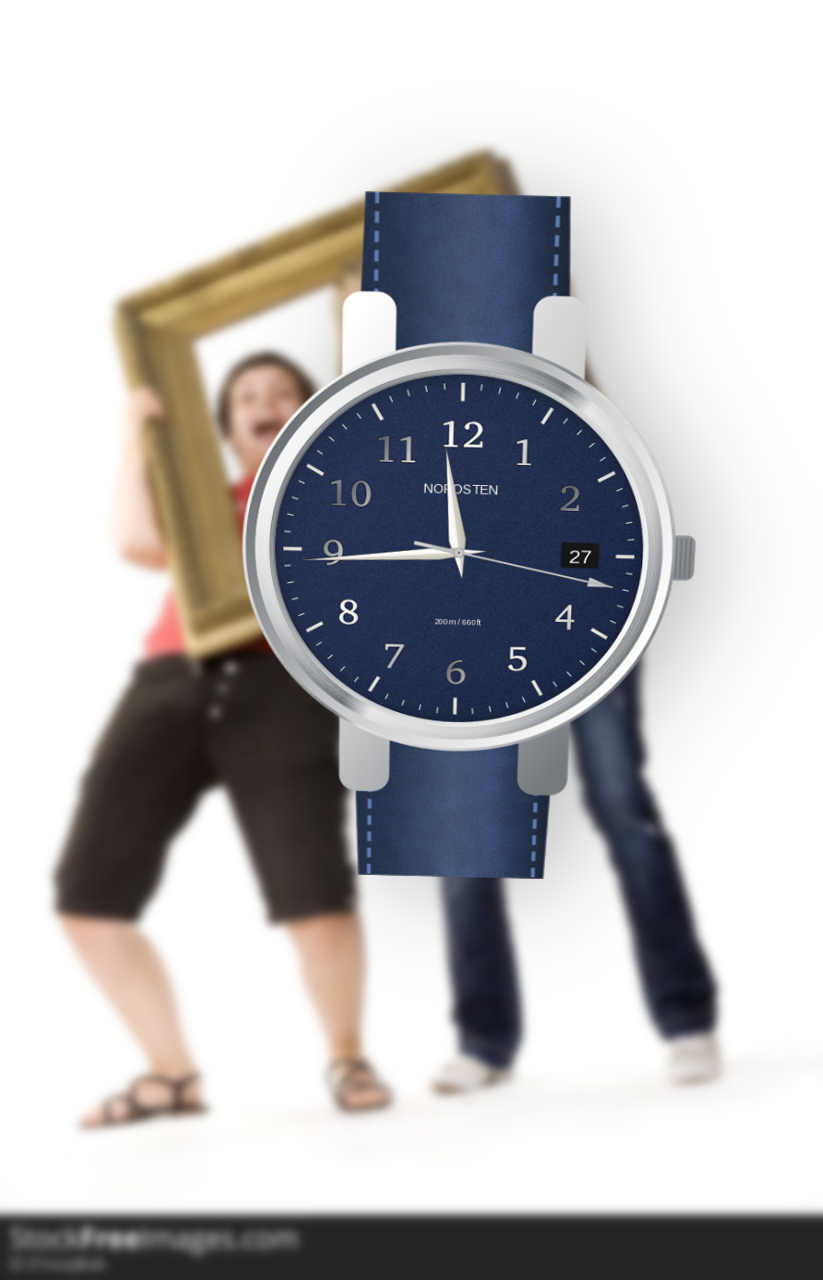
{"hour": 11, "minute": 44, "second": 17}
